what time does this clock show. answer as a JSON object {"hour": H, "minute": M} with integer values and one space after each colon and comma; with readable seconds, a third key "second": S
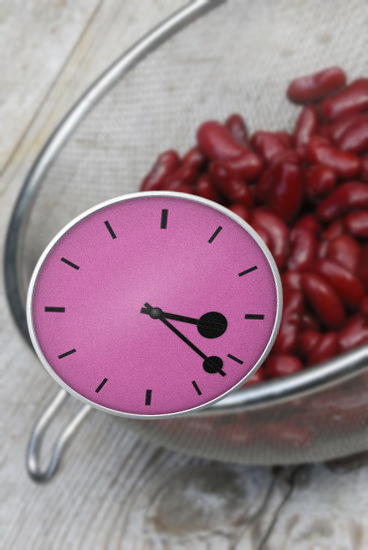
{"hour": 3, "minute": 22}
